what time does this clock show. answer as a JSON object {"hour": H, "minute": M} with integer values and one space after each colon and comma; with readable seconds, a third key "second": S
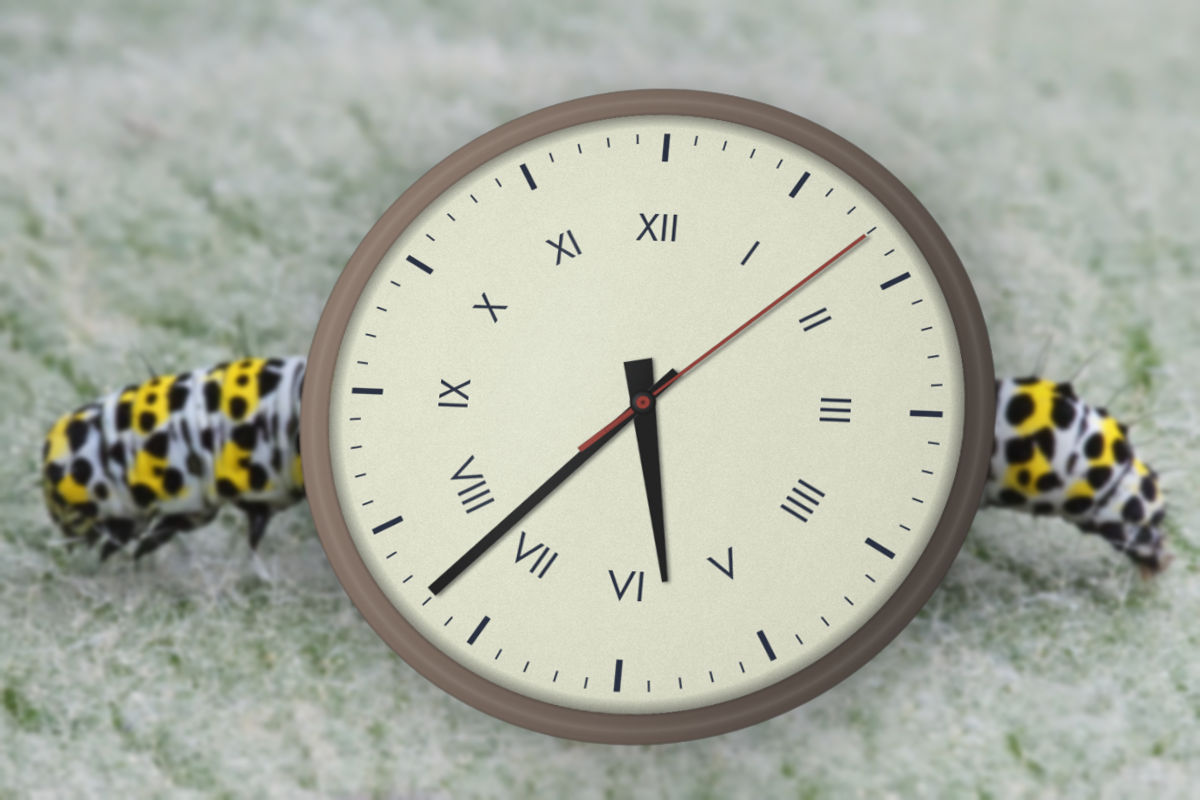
{"hour": 5, "minute": 37, "second": 8}
